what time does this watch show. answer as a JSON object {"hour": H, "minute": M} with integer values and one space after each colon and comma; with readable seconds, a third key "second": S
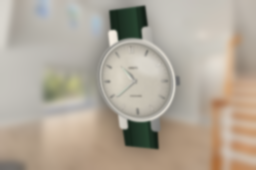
{"hour": 10, "minute": 39}
